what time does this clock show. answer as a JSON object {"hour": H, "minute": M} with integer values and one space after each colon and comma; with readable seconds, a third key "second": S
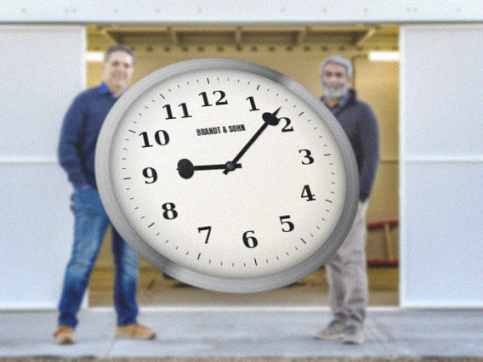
{"hour": 9, "minute": 8}
